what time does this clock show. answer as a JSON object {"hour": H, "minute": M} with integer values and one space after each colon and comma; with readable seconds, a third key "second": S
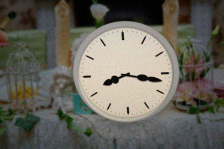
{"hour": 8, "minute": 17}
